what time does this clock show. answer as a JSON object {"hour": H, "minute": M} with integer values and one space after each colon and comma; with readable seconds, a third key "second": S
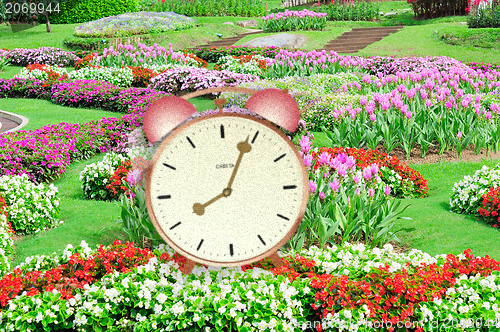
{"hour": 8, "minute": 4}
